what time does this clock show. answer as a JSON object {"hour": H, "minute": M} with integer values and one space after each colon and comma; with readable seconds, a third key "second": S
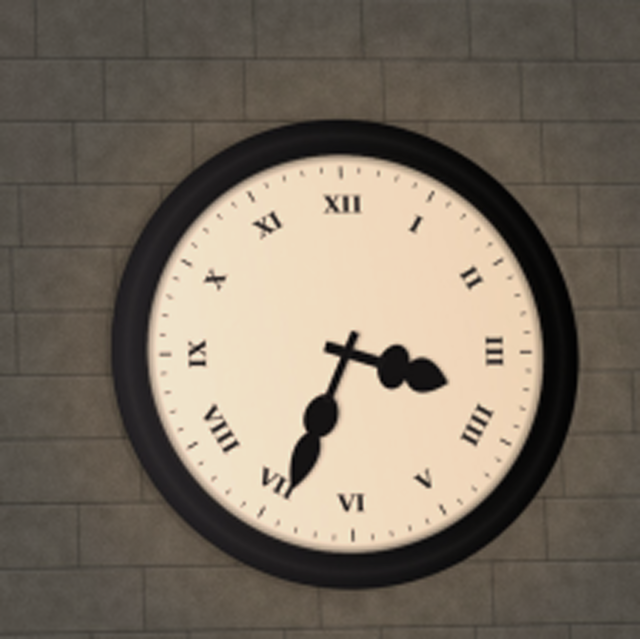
{"hour": 3, "minute": 34}
